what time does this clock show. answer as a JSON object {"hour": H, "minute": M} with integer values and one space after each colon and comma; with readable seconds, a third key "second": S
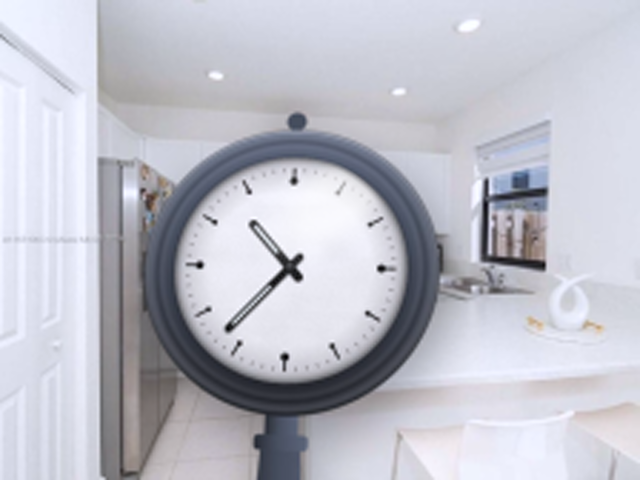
{"hour": 10, "minute": 37}
